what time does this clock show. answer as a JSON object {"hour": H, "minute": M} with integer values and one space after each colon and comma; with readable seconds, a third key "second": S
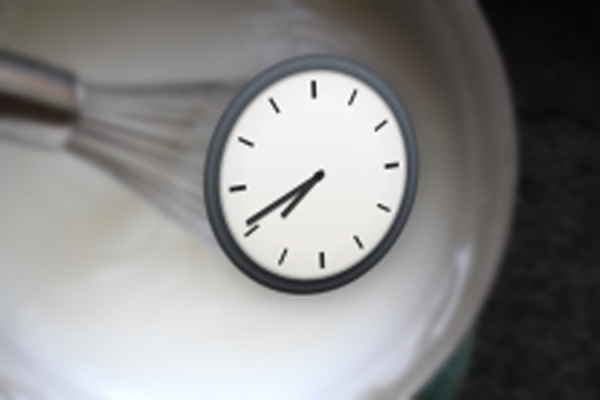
{"hour": 7, "minute": 41}
